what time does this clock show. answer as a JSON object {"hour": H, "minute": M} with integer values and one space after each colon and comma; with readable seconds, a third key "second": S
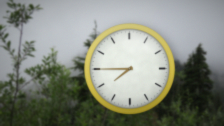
{"hour": 7, "minute": 45}
